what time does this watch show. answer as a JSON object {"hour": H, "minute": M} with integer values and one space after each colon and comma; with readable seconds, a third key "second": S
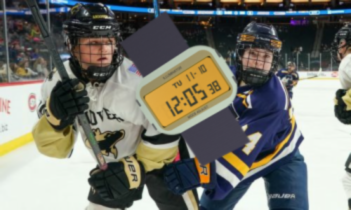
{"hour": 12, "minute": 5, "second": 38}
